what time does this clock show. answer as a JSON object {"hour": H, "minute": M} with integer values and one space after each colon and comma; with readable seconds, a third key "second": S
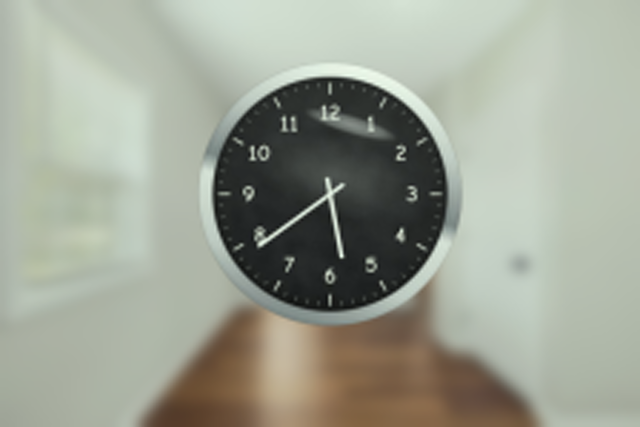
{"hour": 5, "minute": 39}
